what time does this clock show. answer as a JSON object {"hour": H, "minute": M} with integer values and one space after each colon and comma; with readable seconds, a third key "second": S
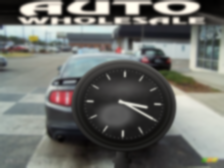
{"hour": 3, "minute": 20}
